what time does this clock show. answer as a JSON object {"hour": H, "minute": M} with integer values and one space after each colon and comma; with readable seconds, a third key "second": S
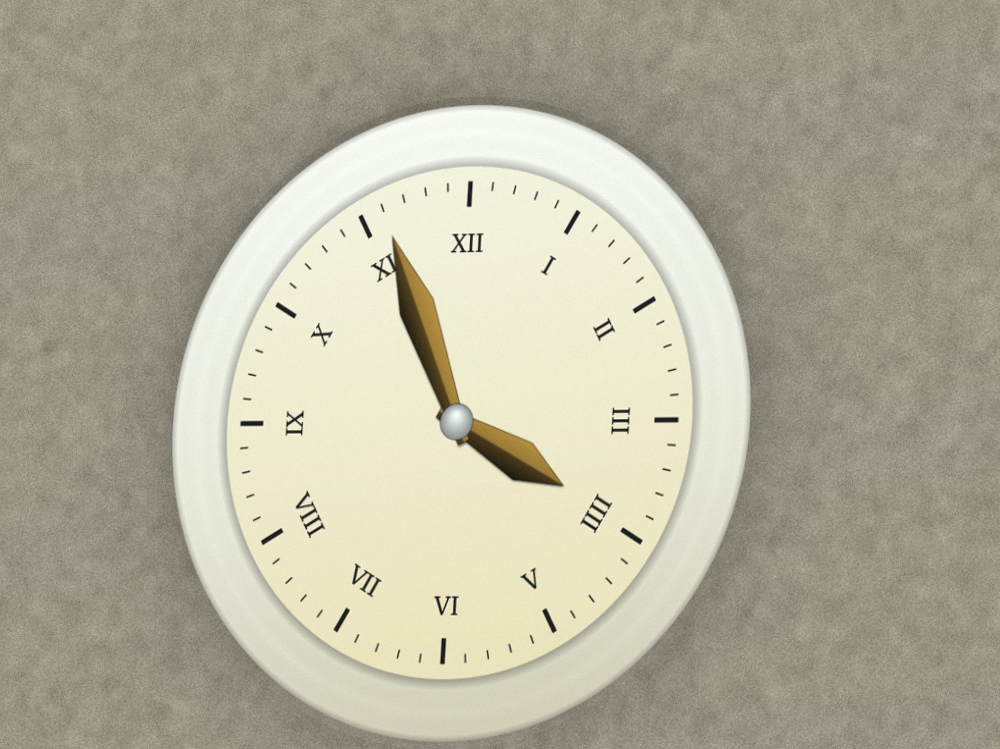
{"hour": 3, "minute": 56}
